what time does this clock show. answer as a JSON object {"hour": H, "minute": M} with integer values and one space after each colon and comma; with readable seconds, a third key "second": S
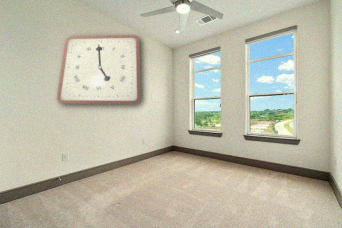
{"hour": 4, "minute": 59}
